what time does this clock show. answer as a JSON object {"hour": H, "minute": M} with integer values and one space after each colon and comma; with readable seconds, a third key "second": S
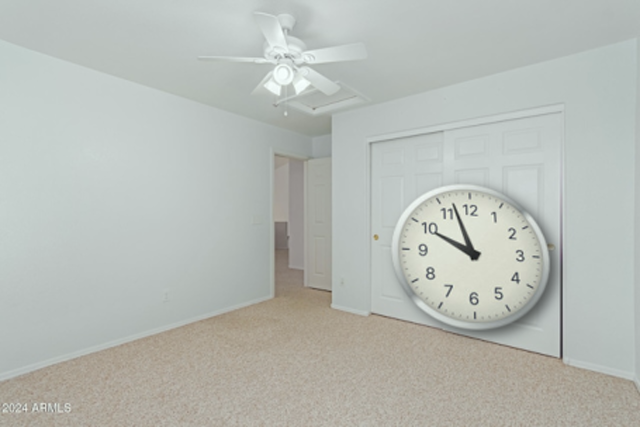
{"hour": 9, "minute": 57}
